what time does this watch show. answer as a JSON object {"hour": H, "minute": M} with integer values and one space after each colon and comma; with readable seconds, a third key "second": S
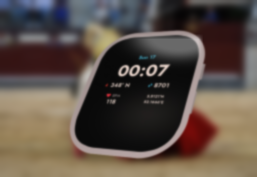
{"hour": 0, "minute": 7}
